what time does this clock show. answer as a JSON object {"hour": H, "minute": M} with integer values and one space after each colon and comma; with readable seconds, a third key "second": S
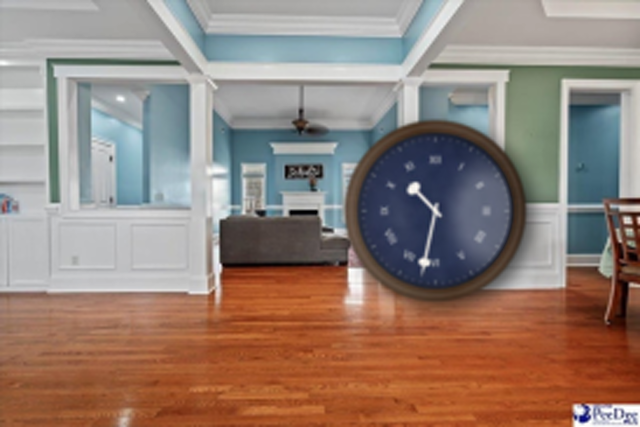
{"hour": 10, "minute": 32}
